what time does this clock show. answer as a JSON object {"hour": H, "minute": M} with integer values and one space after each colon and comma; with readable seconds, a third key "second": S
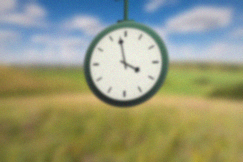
{"hour": 3, "minute": 58}
